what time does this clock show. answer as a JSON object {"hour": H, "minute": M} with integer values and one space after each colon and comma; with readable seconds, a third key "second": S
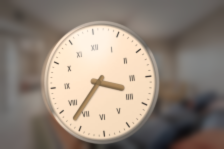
{"hour": 3, "minute": 37}
